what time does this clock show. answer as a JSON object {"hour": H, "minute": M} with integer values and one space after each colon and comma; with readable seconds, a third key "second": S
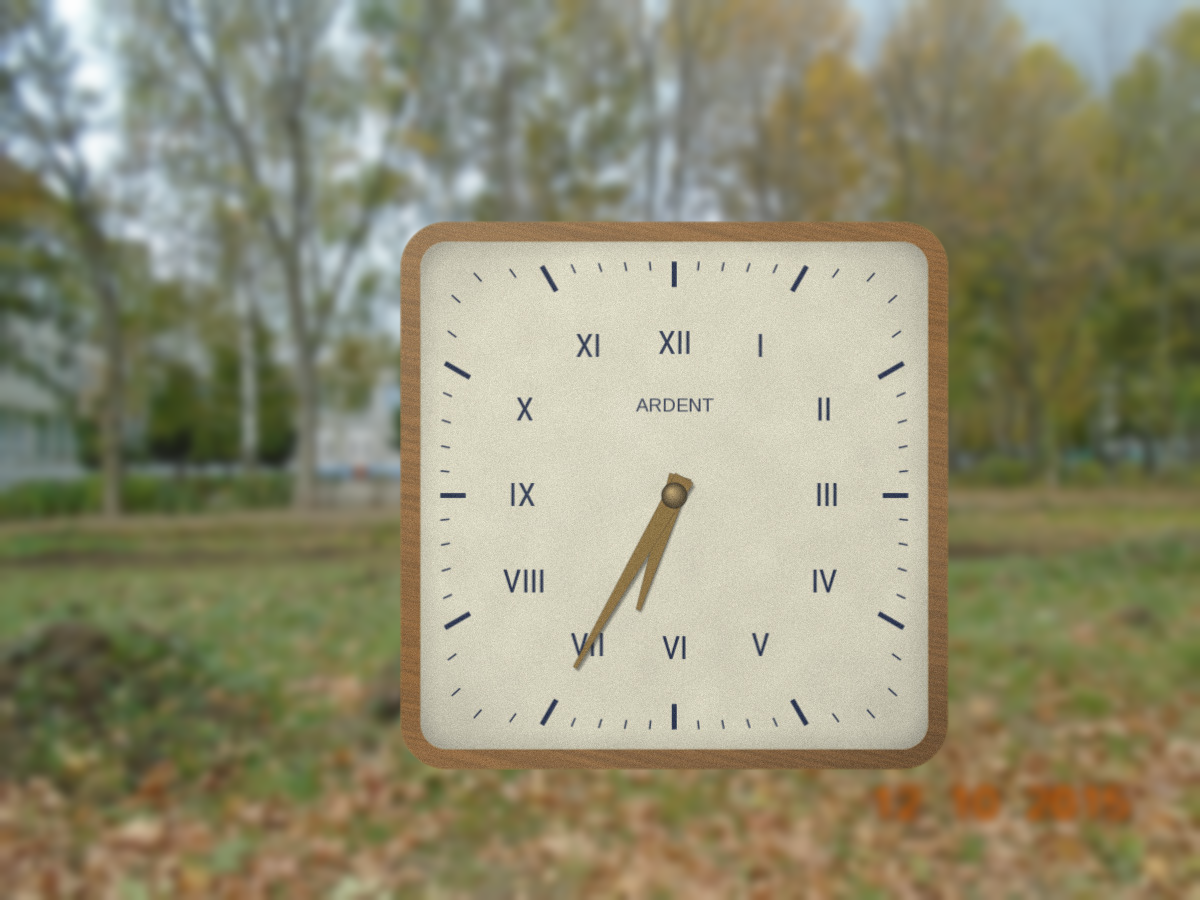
{"hour": 6, "minute": 35}
